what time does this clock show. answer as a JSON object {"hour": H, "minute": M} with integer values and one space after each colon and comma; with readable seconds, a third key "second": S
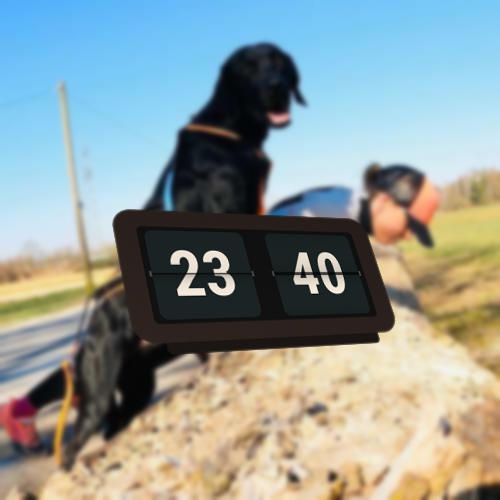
{"hour": 23, "minute": 40}
